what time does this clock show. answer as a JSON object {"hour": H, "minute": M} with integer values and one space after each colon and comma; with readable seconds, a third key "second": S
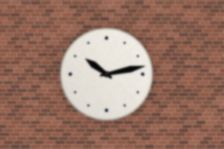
{"hour": 10, "minute": 13}
